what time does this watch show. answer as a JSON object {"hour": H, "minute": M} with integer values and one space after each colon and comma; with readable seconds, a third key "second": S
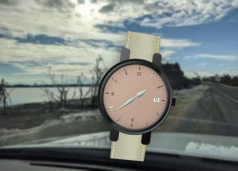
{"hour": 1, "minute": 38}
